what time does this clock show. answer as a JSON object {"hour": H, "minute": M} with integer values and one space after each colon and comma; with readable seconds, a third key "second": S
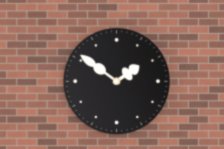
{"hour": 1, "minute": 51}
